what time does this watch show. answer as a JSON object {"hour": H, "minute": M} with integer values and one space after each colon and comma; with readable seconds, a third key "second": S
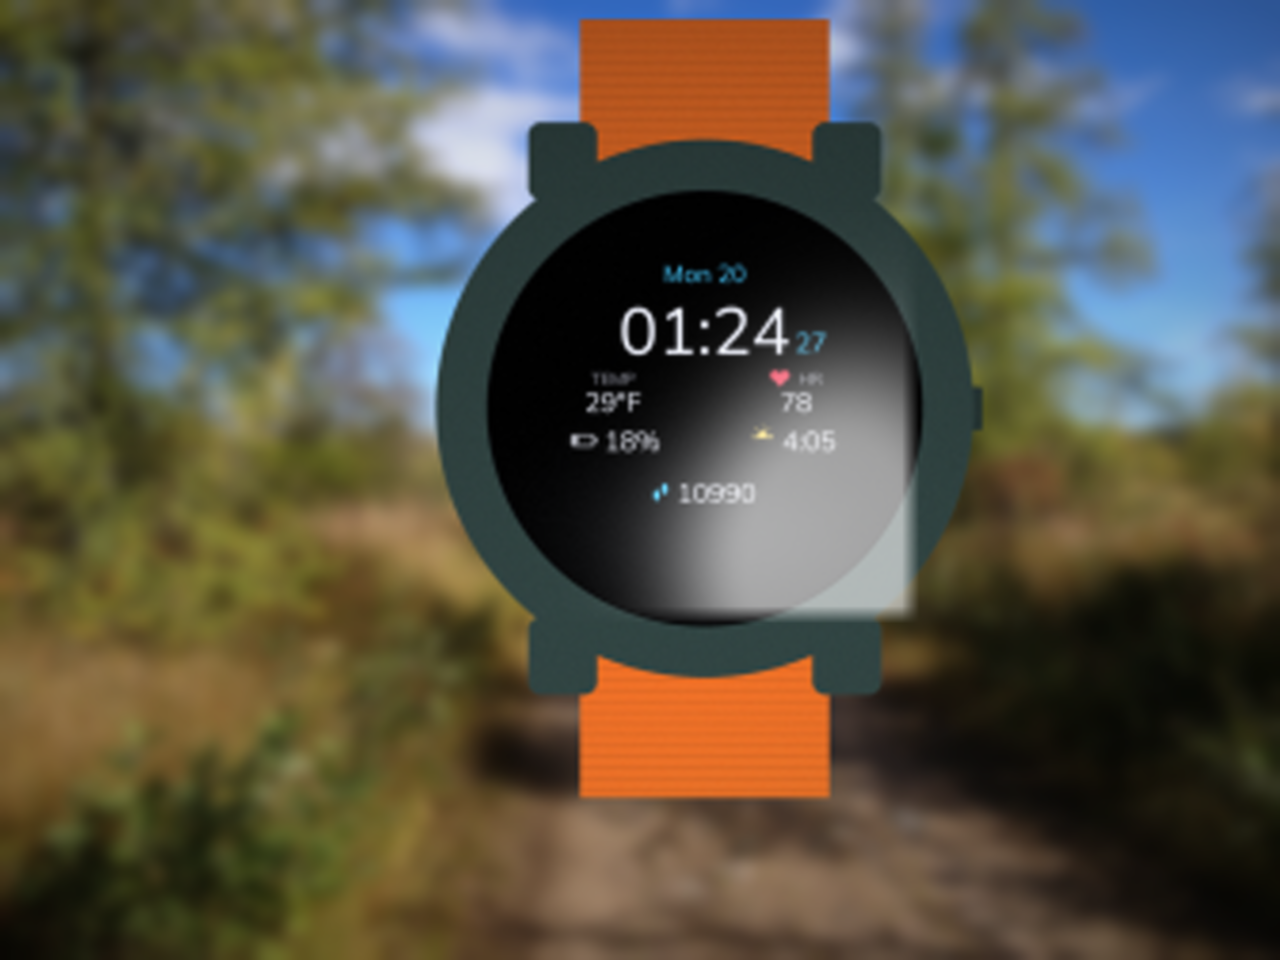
{"hour": 1, "minute": 24}
